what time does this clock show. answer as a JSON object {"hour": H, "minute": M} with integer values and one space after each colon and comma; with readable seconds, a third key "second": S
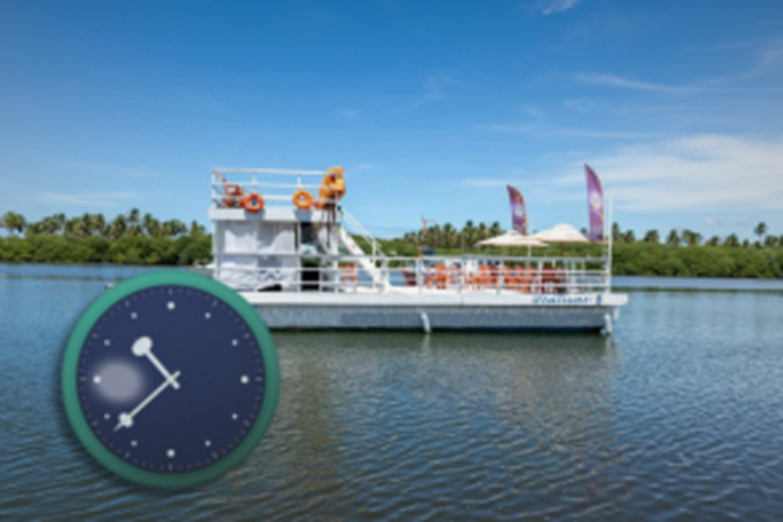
{"hour": 10, "minute": 38}
